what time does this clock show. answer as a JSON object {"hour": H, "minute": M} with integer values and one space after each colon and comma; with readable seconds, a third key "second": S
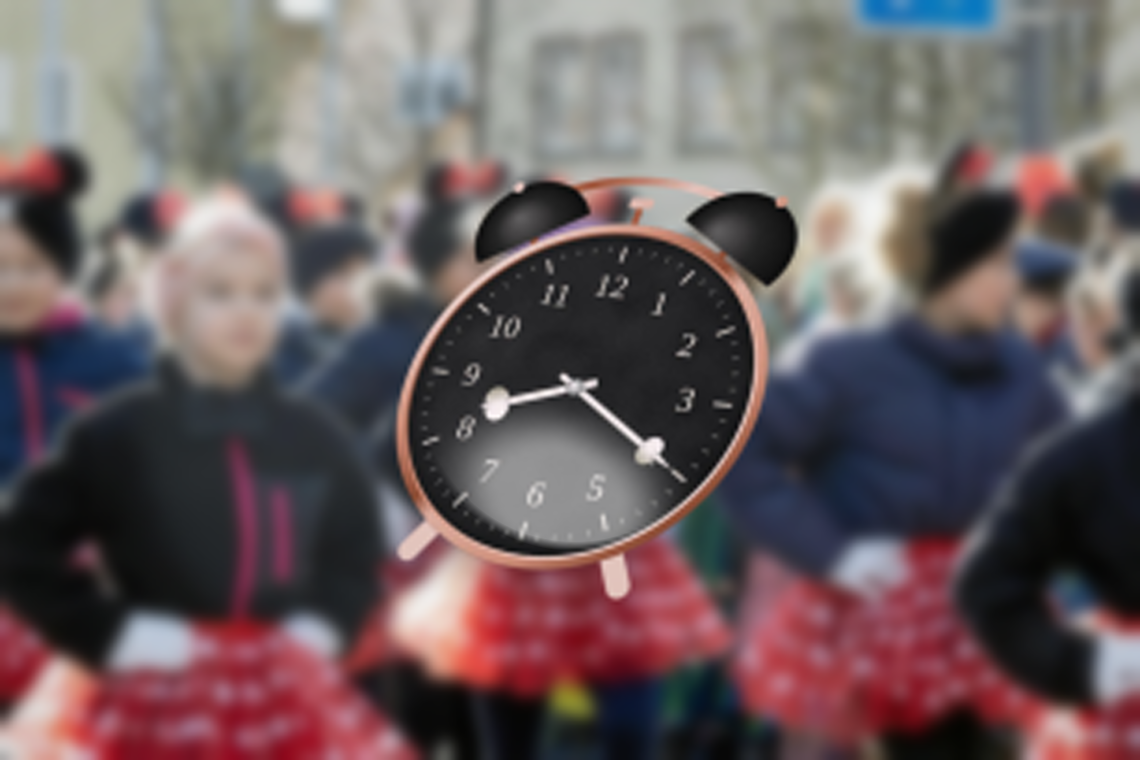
{"hour": 8, "minute": 20}
